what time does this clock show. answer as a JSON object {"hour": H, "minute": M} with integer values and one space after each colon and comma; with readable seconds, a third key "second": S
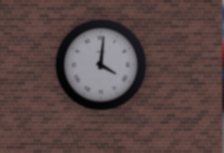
{"hour": 4, "minute": 1}
